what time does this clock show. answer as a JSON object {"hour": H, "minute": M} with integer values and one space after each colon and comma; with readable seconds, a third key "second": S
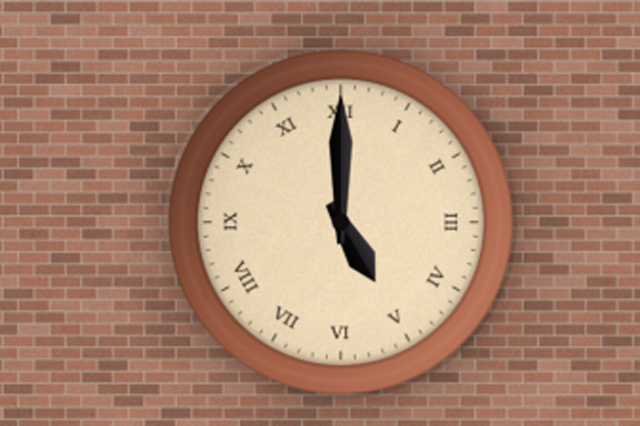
{"hour": 5, "minute": 0}
